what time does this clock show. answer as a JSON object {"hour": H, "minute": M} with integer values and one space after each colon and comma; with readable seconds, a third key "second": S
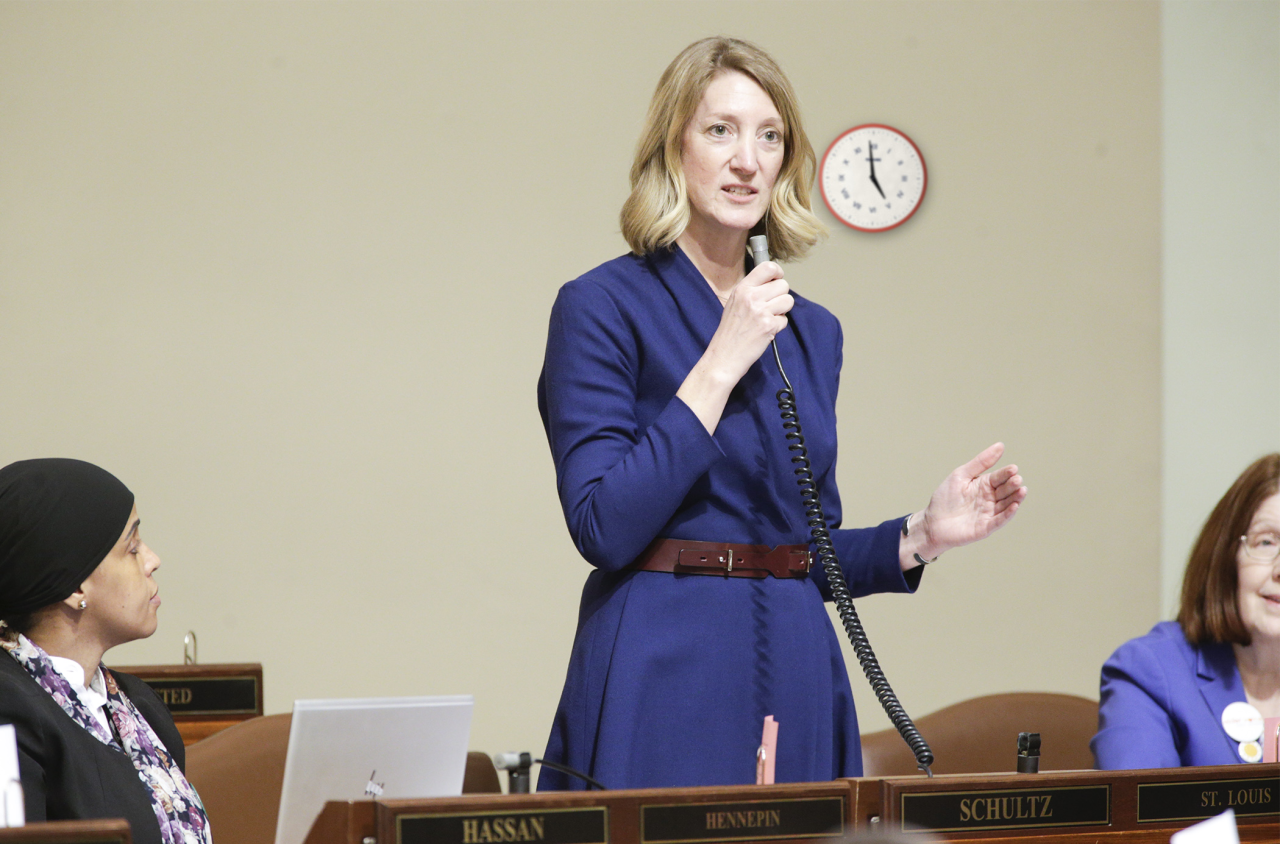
{"hour": 4, "minute": 59}
